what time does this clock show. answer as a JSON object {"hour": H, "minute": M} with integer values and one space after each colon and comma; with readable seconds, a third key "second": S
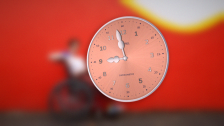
{"hour": 8, "minute": 58}
